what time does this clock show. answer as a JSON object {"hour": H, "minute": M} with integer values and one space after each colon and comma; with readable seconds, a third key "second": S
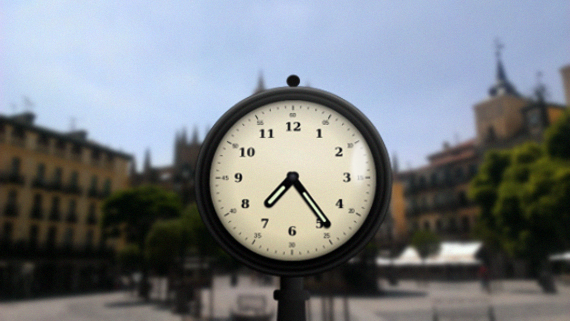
{"hour": 7, "minute": 24}
